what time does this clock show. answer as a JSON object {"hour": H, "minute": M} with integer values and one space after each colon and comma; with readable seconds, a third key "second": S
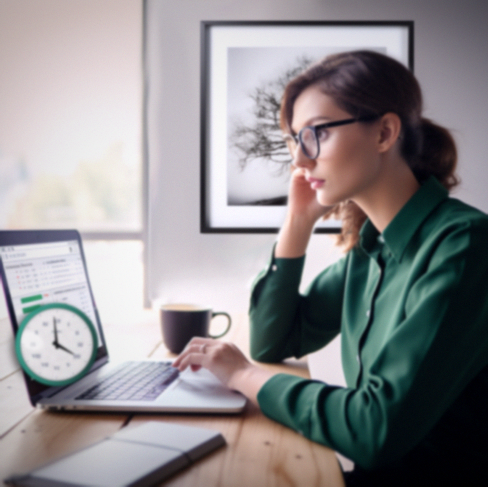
{"hour": 3, "minute": 59}
